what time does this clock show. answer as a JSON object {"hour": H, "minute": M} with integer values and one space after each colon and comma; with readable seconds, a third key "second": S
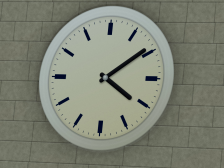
{"hour": 4, "minute": 9}
